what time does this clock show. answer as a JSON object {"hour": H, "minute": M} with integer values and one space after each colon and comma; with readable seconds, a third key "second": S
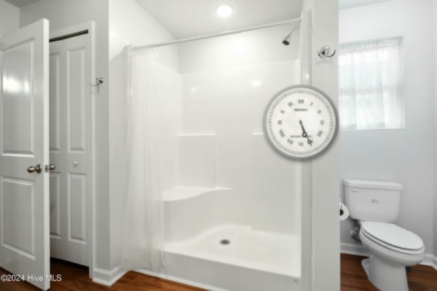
{"hour": 5, "minute": 26}
